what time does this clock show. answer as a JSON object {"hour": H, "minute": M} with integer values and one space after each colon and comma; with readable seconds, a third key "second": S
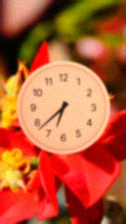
{"hour": 6, "minute": 38}
